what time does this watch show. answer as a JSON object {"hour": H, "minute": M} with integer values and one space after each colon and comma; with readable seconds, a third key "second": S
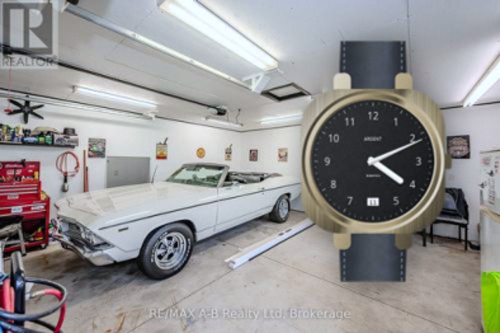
{"hour": 4, "minute": 11}
